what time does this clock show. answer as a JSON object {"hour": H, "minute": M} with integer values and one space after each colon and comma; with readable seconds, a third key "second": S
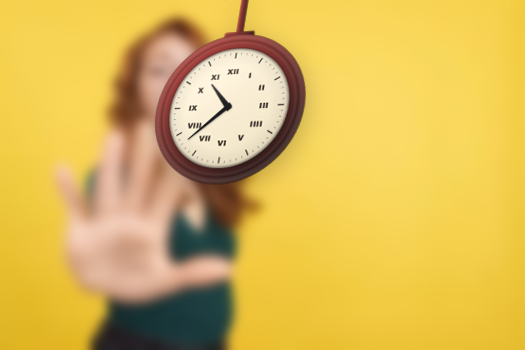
{"hour": 10, "minute": 38}
